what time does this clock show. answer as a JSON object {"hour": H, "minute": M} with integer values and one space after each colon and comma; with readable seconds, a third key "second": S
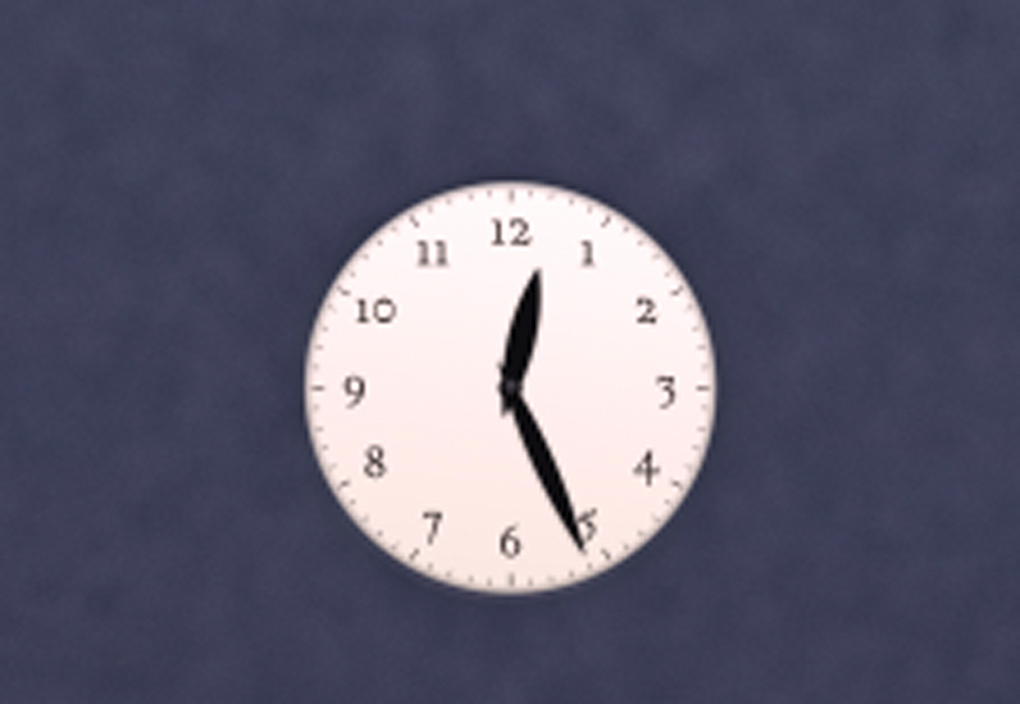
{"hour": 12, "minute": 26}
